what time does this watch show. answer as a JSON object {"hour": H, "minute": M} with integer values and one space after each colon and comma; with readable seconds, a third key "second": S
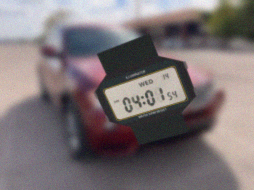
{"hour": 4, "minute": 1}
